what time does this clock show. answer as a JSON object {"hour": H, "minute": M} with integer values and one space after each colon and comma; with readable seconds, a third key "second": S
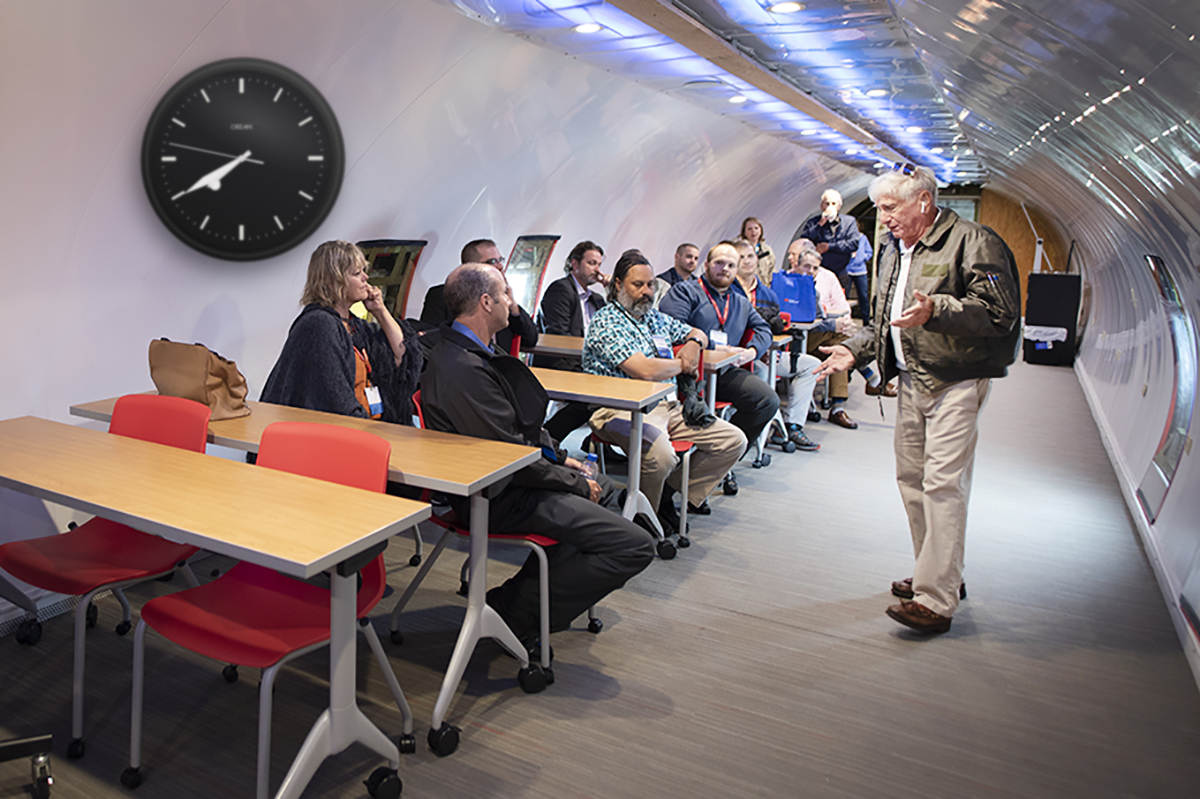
{"hour": 7, "minute": 39, "second": 47}
